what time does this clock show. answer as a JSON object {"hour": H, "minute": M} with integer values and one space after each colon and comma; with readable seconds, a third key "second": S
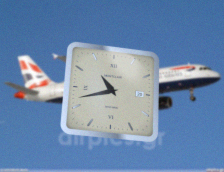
{"hour": 10, "minute": 42}
